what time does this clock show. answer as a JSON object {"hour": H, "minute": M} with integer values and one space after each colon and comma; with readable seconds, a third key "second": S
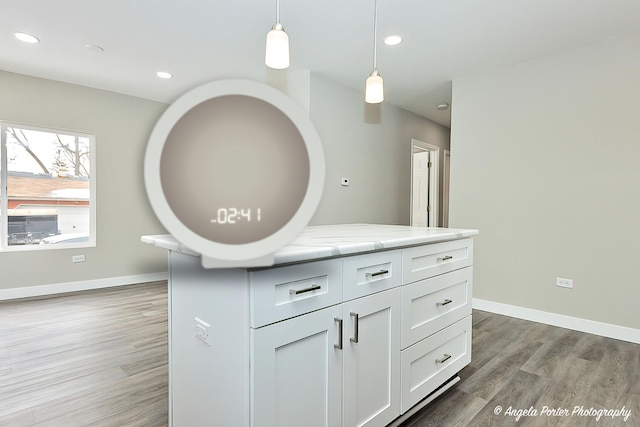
{"hour": 2, "minute": 41}
